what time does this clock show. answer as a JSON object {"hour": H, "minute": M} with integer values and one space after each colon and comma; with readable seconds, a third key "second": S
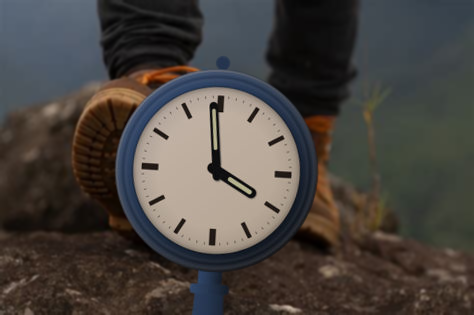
{"hour": 3, "minute": 59}
